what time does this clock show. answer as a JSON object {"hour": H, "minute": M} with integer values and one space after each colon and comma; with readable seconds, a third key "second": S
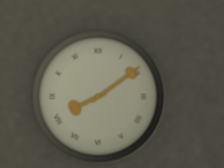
{"hour": 8, "minute": 9}
